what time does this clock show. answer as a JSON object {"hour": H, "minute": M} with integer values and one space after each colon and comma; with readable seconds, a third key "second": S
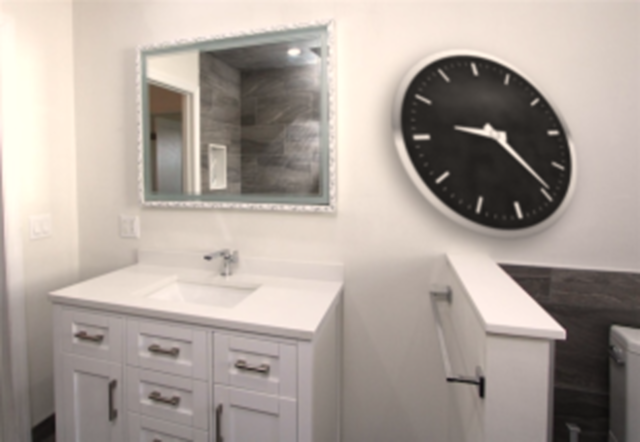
{"hour": 9, "minute": 24}
